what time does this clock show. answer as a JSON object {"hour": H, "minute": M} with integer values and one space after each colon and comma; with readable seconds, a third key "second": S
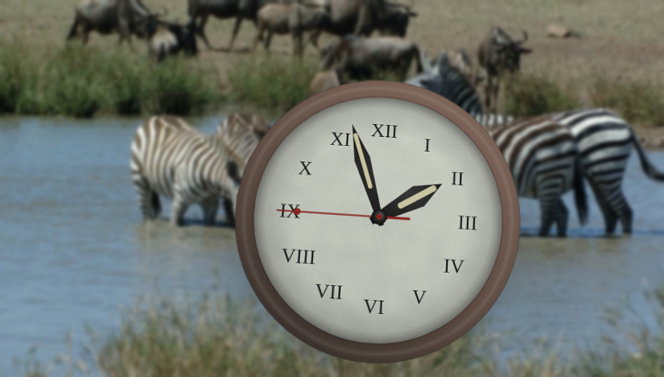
{"hour": 1, "minute": 56, "second": 45}
